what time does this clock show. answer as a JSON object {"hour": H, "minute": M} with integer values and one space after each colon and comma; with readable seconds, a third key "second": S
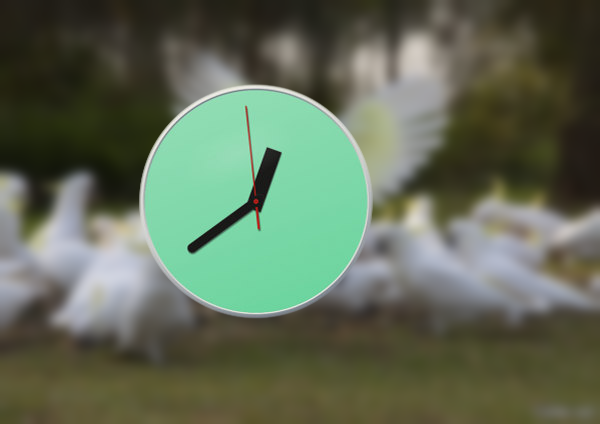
{"hour": 12, "minute": 38, "second": 59}
